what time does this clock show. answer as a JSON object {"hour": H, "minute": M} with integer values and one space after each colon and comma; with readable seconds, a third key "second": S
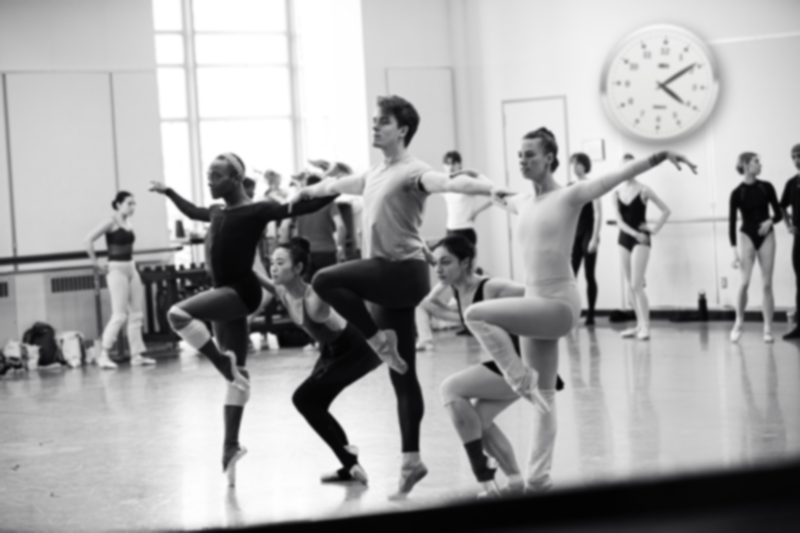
{"hour": 4, "minute": 9}
